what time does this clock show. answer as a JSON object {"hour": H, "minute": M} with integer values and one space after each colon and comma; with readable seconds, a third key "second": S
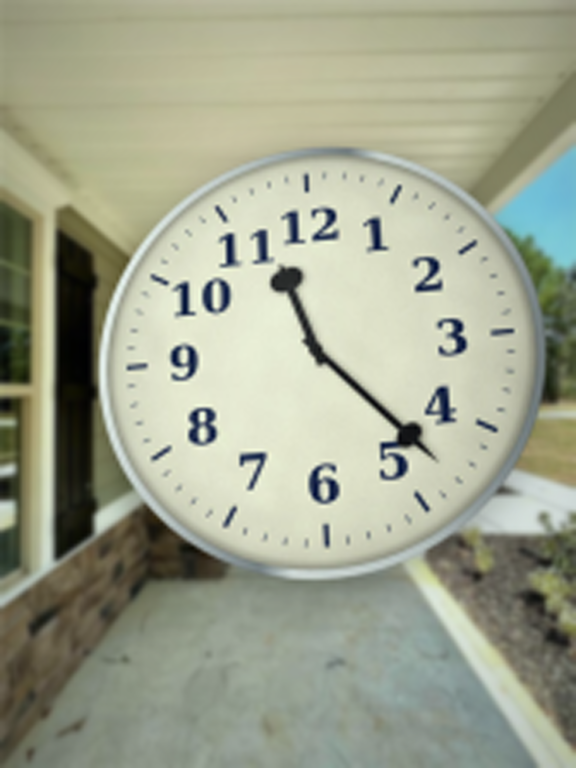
{"hour": 11, "minute": 23}
